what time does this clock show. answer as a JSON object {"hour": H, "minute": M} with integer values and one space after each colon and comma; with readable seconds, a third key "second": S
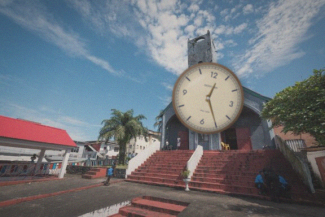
{"hour": 12, "minute": 25}
